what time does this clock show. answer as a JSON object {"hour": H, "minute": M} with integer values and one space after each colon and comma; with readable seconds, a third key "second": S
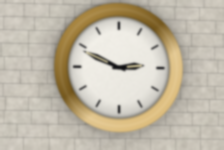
{"hour": 2, "minute": 49}
